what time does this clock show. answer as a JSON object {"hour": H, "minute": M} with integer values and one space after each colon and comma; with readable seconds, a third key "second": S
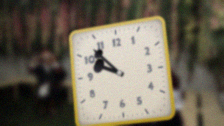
{"hour": 9, "minute": 53}
